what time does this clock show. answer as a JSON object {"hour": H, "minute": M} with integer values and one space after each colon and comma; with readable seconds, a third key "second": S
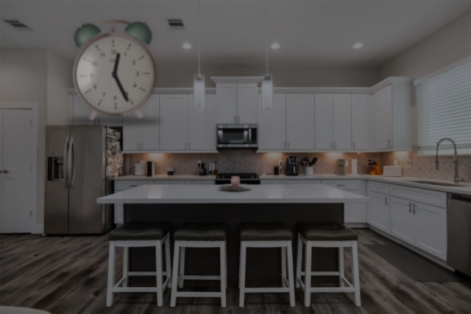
{"hour": 12, "minute": 26}
